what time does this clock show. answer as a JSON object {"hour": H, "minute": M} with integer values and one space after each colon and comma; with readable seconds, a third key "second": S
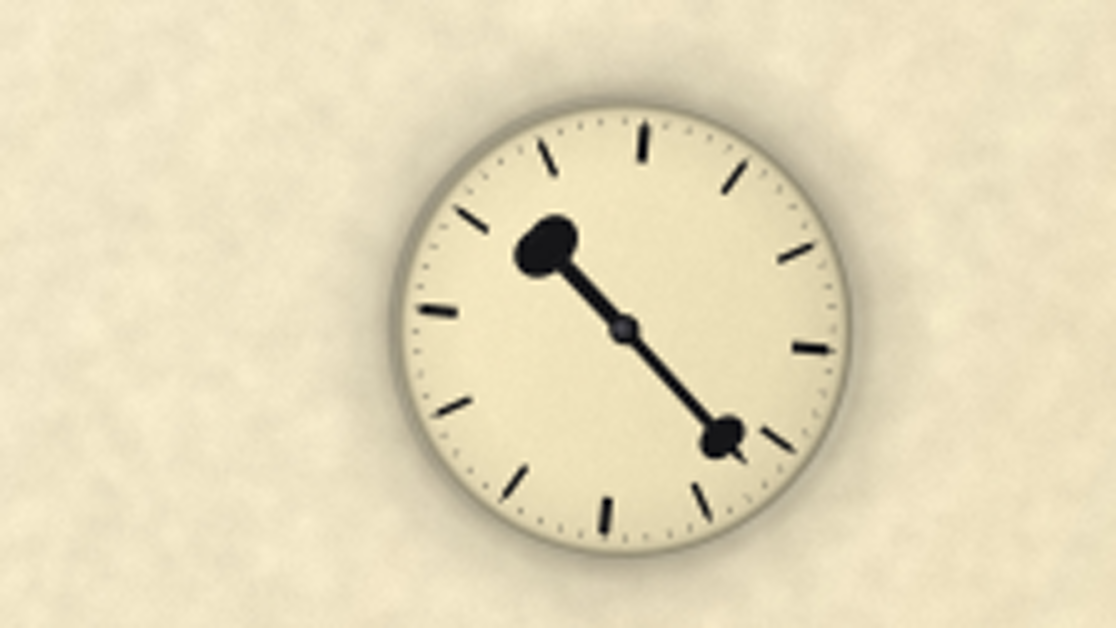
{"hour": 10, "minute": 22}
